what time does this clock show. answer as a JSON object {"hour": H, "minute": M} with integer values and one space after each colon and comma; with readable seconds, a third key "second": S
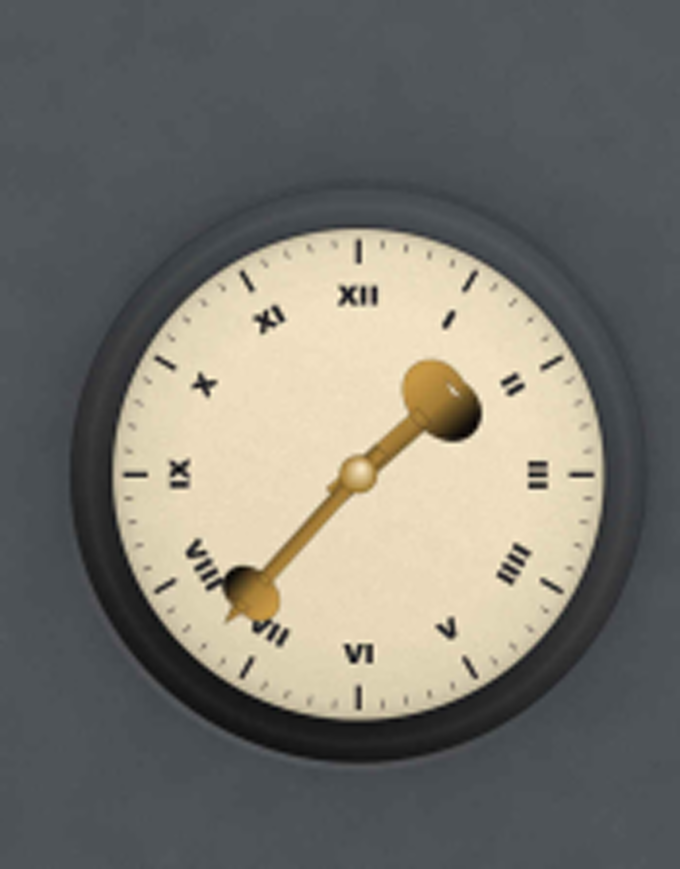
{"hour": 1, "minute": 37}
